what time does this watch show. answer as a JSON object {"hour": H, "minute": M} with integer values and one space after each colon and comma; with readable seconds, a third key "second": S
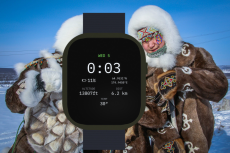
{"hour": 0, "minute": 3}
